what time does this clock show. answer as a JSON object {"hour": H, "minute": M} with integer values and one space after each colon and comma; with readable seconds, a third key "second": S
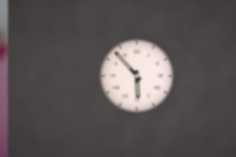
{"hour": 5, "minute": 53}
